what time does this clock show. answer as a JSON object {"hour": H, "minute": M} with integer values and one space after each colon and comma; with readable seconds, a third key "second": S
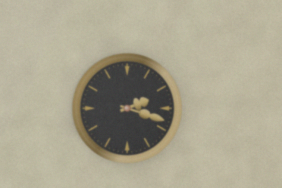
{"hour": 2, "minute": 18}
